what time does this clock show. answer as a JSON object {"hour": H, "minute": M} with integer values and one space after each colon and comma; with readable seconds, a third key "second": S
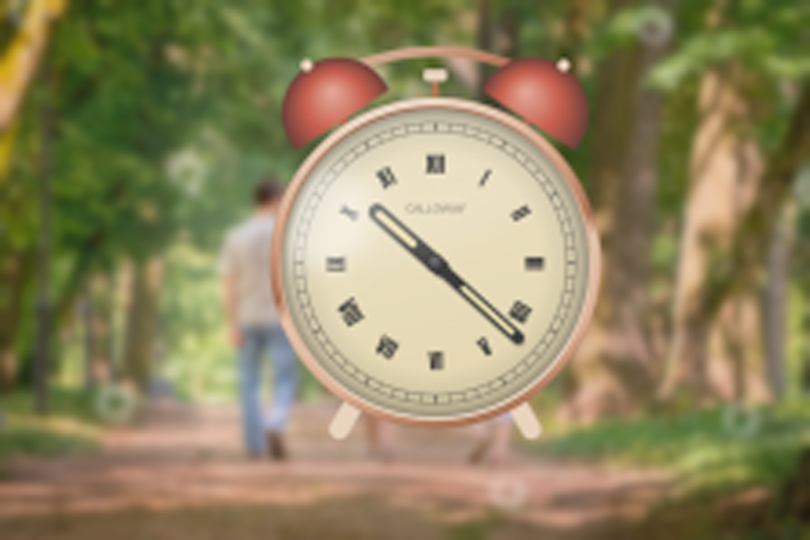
{"hour": 10, "minute": 22}
